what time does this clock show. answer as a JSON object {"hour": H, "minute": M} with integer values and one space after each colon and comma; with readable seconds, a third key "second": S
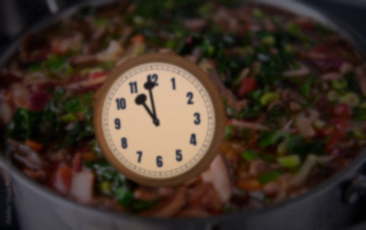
{"hour": 10, "minute": 59}
